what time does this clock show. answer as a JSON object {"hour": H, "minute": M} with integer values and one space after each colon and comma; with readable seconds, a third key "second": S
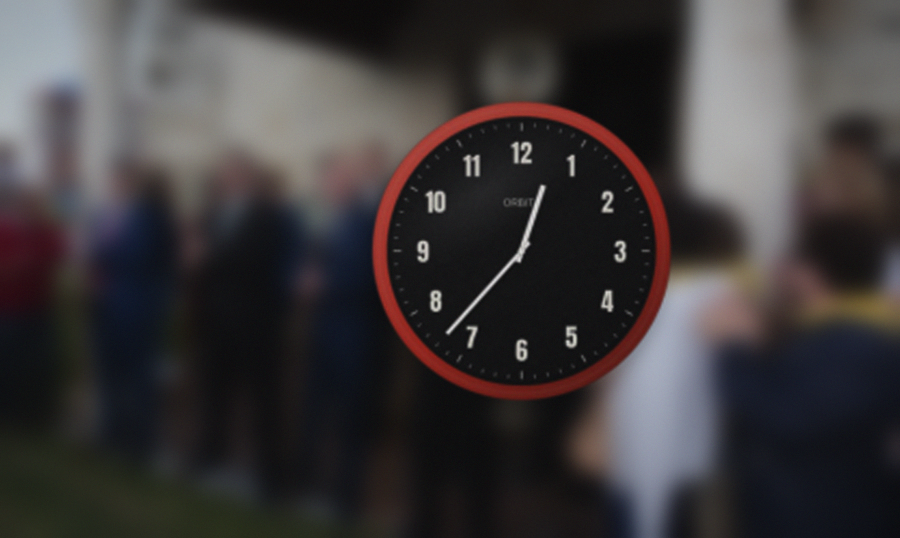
{"hour": 12, "minute": 37}
